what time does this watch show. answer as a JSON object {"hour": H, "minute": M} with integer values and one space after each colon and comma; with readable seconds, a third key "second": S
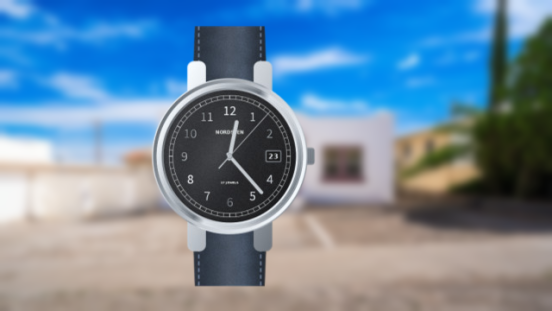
{"hour": 12, "minute": 23, "second": 7}
